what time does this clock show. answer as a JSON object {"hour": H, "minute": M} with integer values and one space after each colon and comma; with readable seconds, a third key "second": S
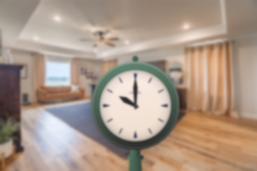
{"hour": 10, "minute": 0}
